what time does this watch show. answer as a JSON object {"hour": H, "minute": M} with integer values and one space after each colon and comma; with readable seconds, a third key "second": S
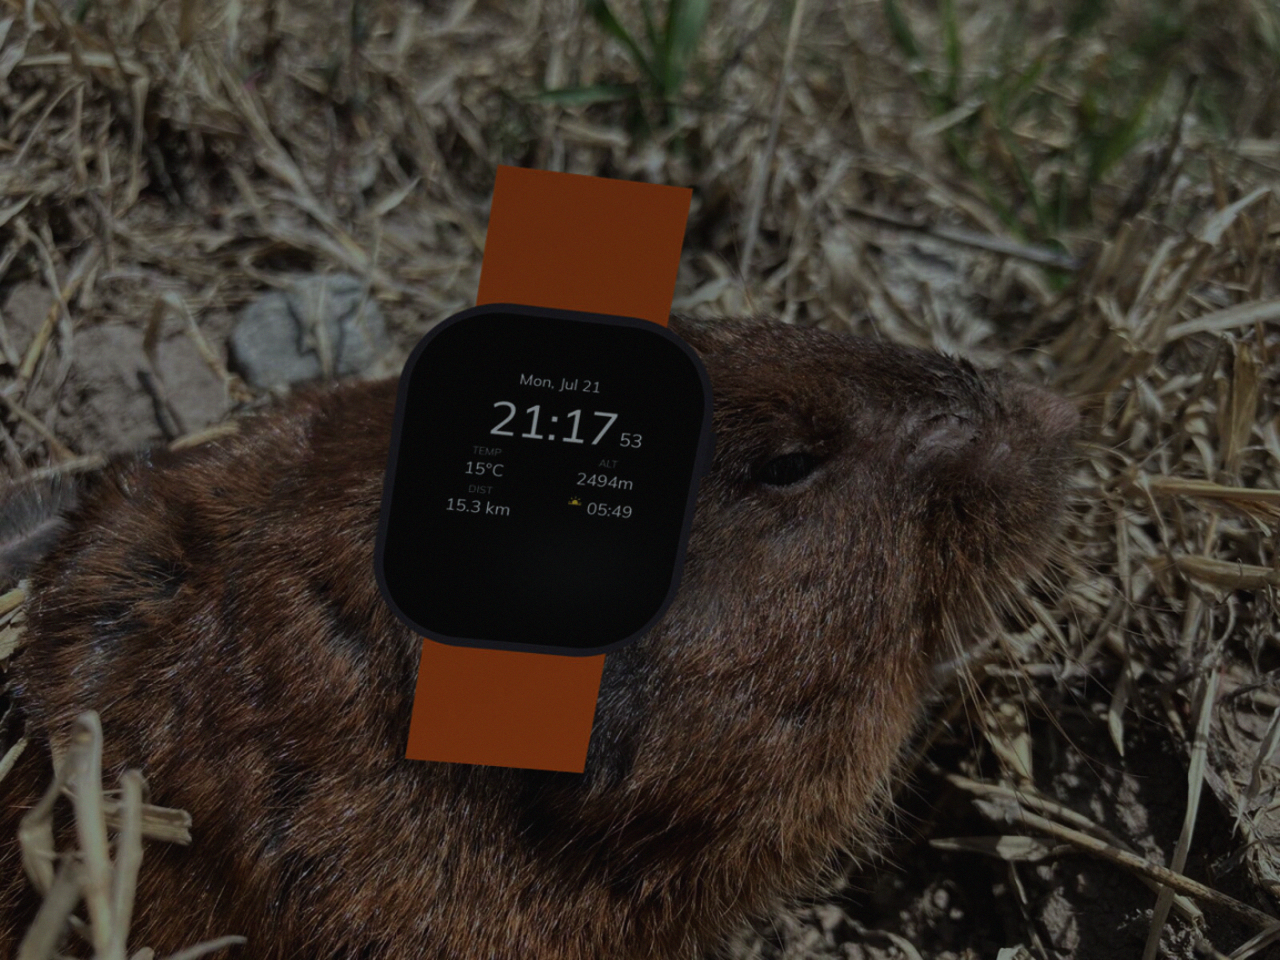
{"hour": 21, "minute": 17, "second": 53}
